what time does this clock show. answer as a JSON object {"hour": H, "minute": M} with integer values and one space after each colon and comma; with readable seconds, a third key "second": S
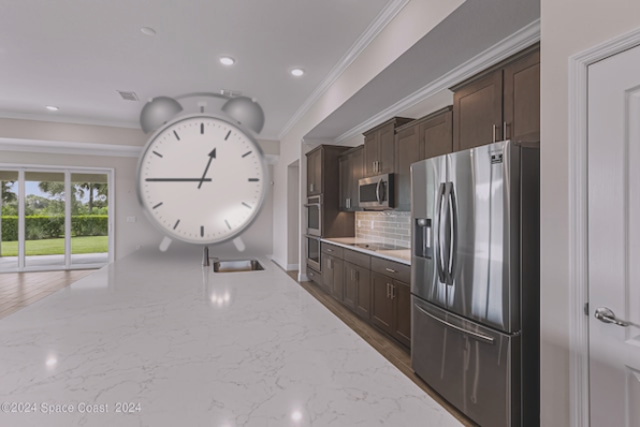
{"hour": 12, "minute": 45}
